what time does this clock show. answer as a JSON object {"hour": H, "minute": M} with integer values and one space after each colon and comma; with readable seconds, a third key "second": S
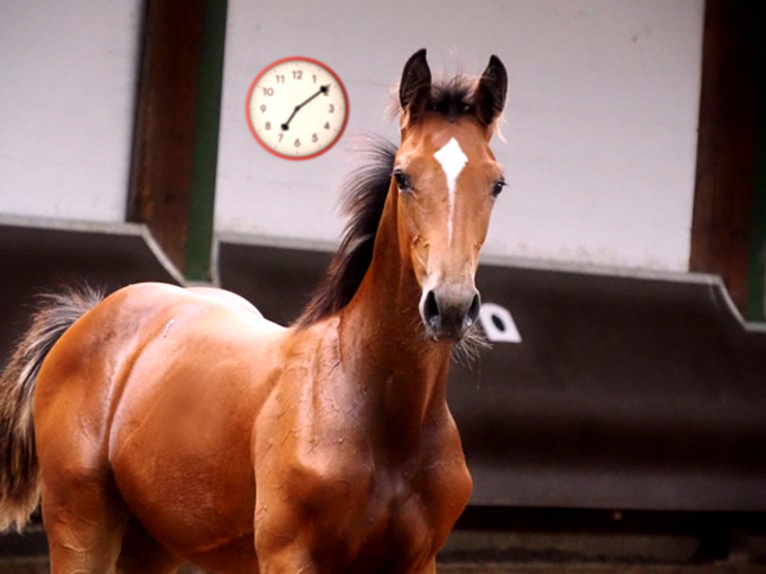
{"hour": 7, "minute": 9}
